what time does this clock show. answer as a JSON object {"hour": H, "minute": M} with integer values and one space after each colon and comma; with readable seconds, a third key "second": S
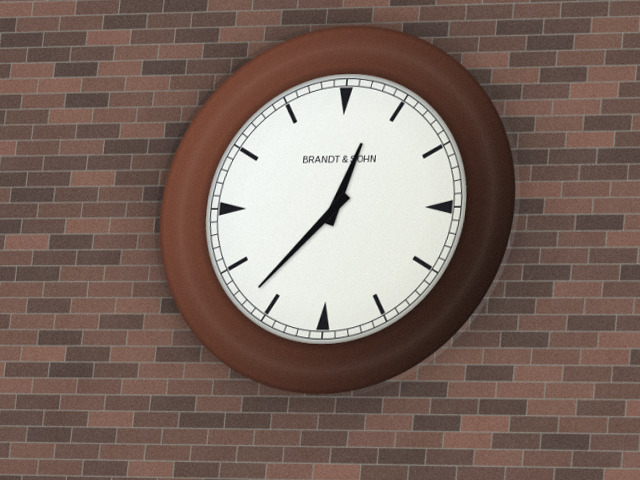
{"hour": 12, "minute": 37}
